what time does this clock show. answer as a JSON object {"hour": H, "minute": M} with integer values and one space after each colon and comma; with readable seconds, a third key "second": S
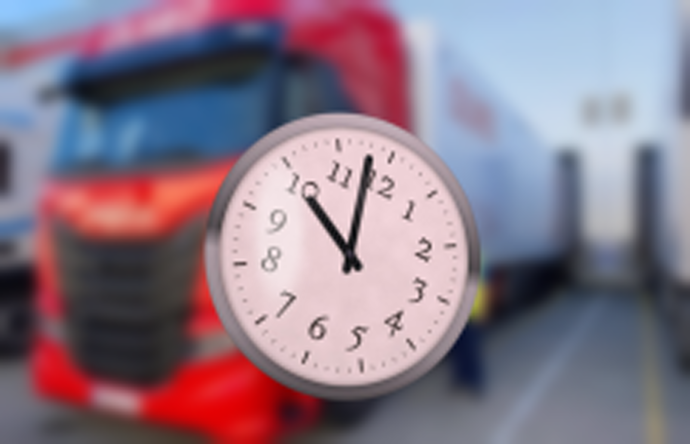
{"hour": 9, "minute": 58}
